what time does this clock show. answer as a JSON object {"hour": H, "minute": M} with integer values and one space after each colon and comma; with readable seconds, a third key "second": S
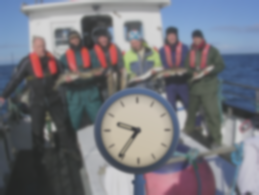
{"hour": 9, "minute": 36}
